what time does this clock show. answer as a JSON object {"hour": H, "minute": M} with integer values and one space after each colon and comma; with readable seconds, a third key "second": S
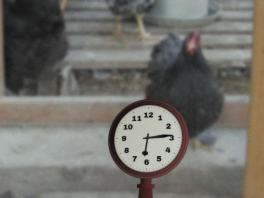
{"hour": 6, "minute": 14}
